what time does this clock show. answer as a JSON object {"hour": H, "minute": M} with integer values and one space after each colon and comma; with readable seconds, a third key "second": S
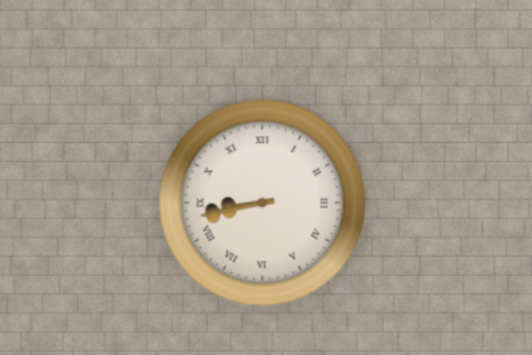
{"hour": 8, "minute": 43}
